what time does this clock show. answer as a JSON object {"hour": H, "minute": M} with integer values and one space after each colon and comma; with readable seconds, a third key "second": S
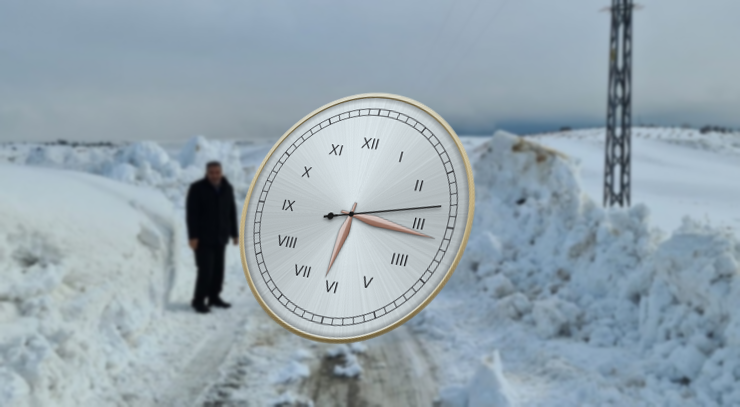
{"hour": 6, "minute": 16, "second": 13}
